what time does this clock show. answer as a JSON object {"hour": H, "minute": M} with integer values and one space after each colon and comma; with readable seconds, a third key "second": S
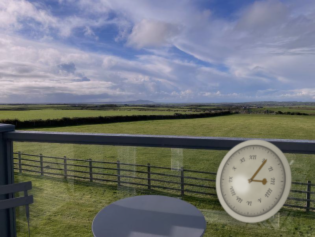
{"hour": 3, "minute": 6}
